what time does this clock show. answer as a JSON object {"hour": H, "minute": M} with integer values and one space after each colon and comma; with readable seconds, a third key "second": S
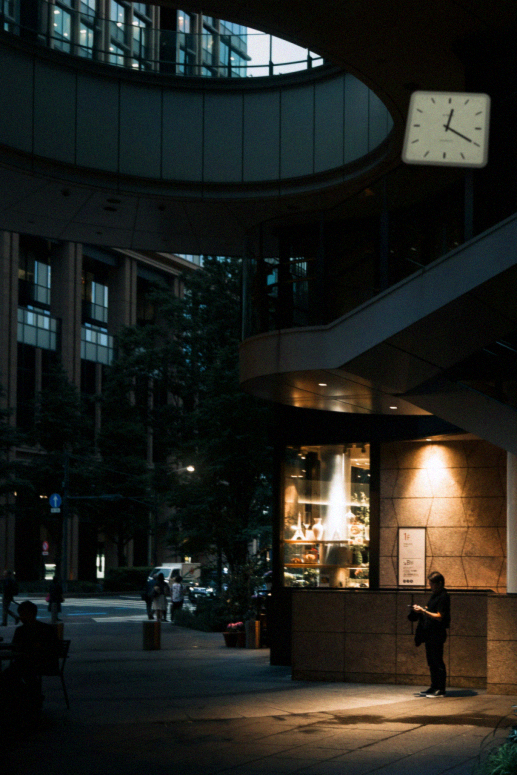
{"hour": 12, "minute": 20}
